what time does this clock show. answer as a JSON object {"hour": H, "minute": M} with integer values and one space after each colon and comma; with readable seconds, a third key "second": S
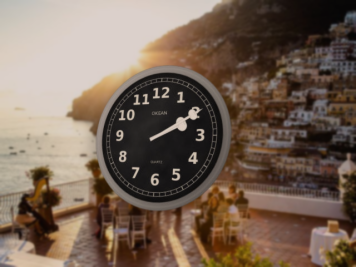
{"hour": 2, "minute": 10}
